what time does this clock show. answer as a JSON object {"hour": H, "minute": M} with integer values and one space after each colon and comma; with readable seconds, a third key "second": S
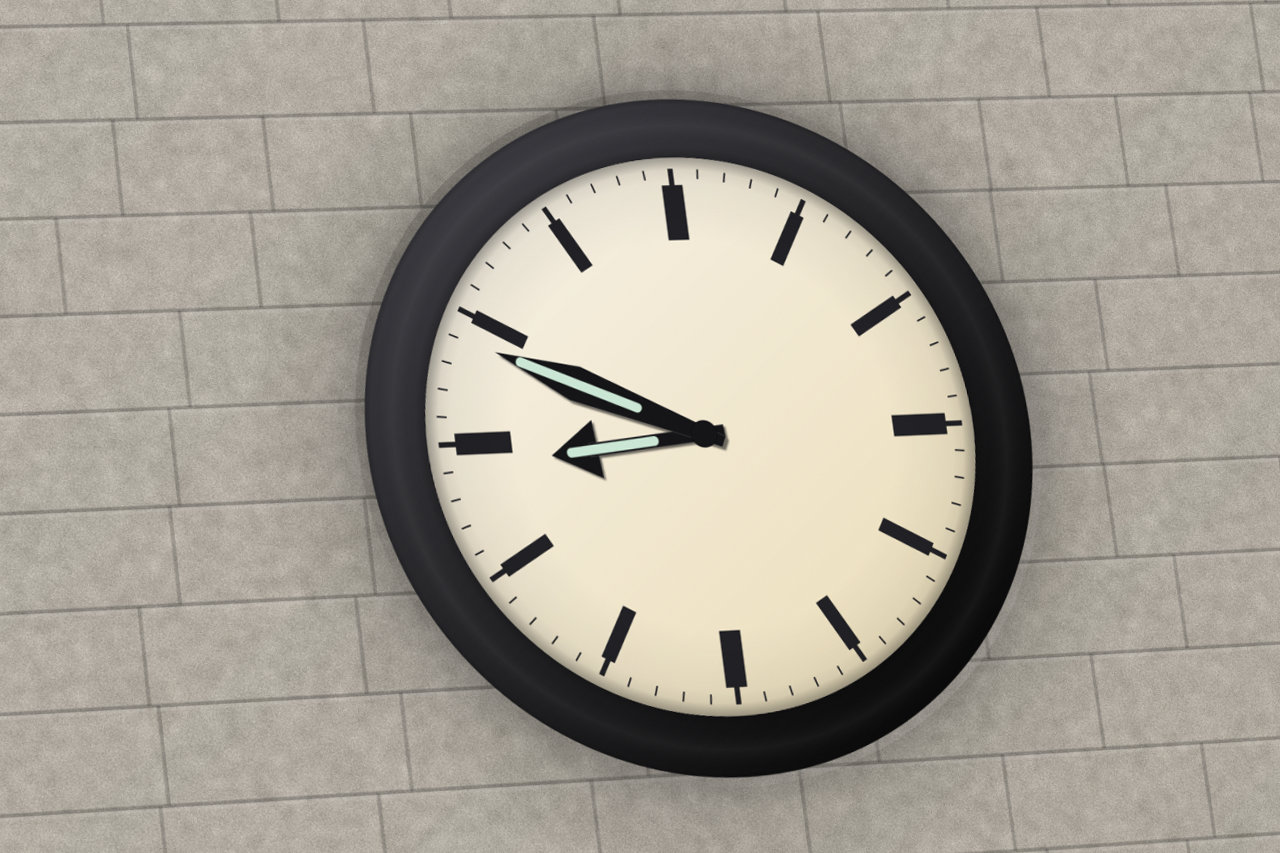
{"hour": 8, "minute": 49}
